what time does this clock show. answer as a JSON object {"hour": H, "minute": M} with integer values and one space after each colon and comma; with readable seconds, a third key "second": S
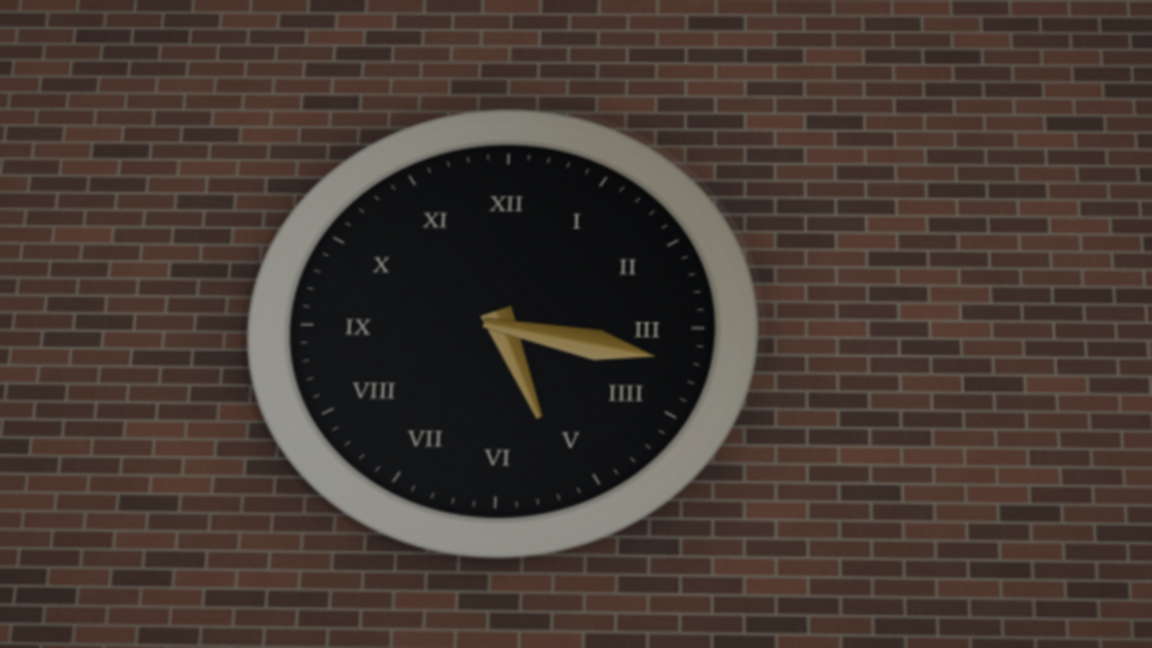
{"hour": 5, "minute": 17}
